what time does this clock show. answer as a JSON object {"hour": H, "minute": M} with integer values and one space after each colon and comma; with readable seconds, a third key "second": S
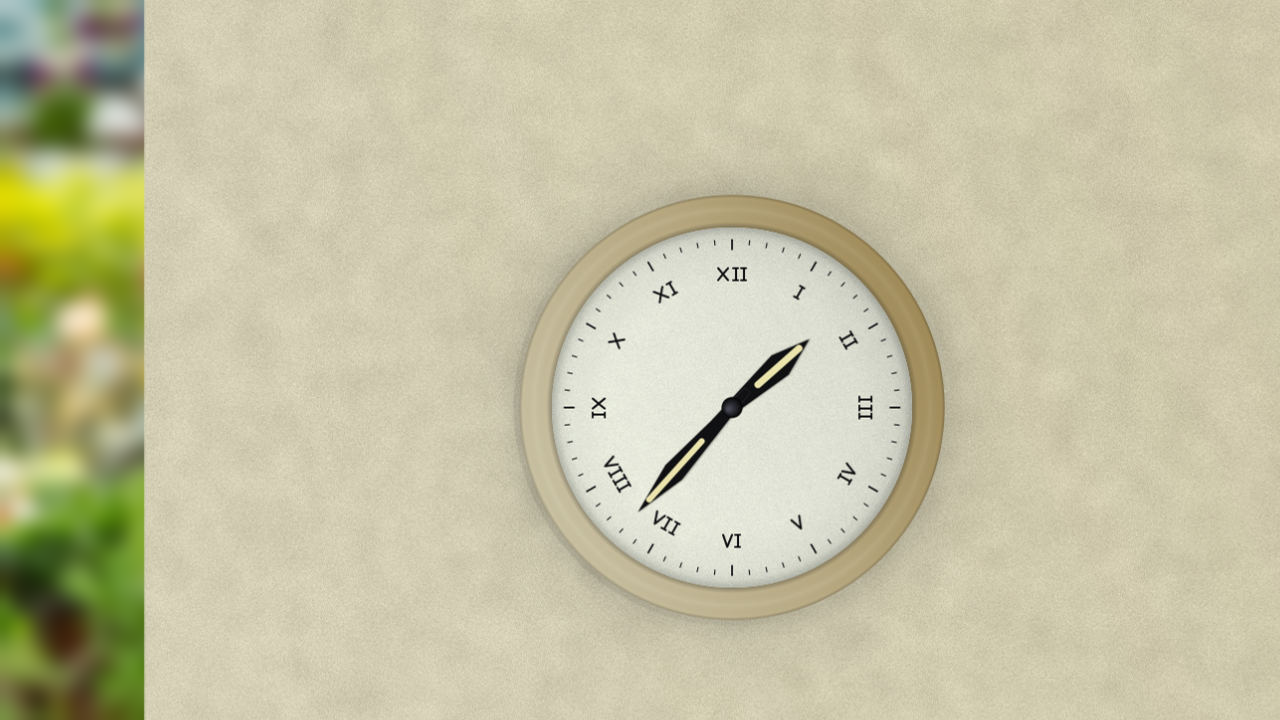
{"hour": 1, "minute": 37}
